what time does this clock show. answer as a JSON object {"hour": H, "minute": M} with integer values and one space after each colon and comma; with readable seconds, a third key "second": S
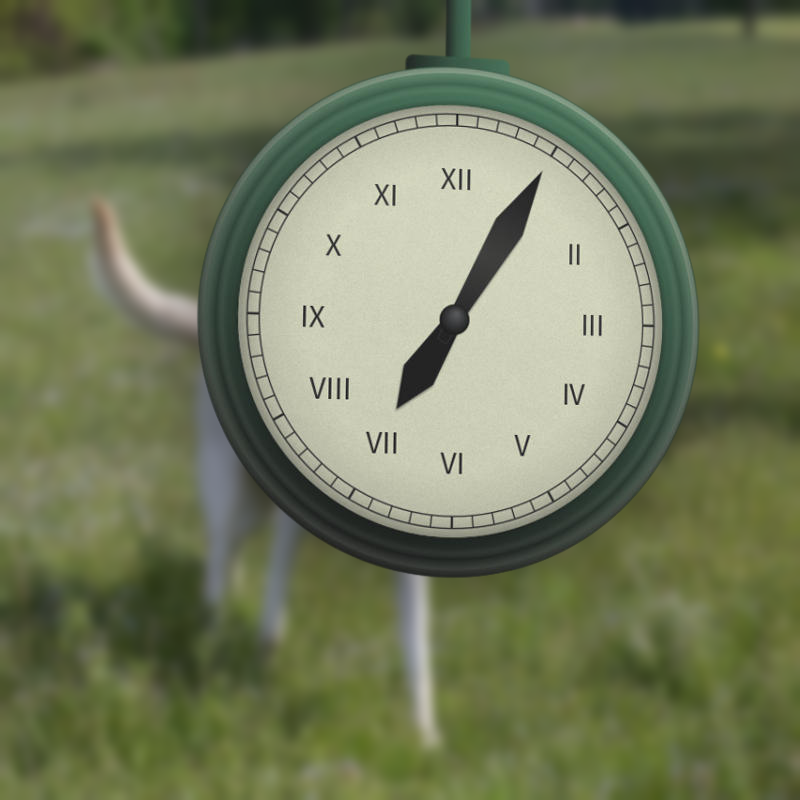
{"hour": 7, "minute": 5}
